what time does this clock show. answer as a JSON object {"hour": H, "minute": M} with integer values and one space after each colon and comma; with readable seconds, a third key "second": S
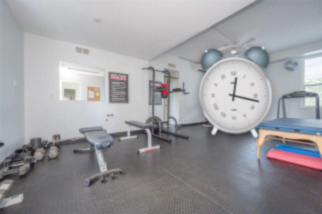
{"hour": 12, "minute": 17}
